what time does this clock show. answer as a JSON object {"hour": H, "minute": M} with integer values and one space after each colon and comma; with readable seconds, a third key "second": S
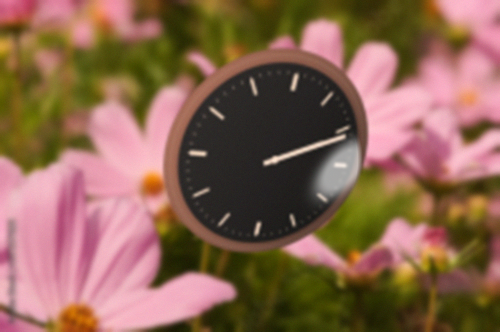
{"hour": 2, "minute": 11}
